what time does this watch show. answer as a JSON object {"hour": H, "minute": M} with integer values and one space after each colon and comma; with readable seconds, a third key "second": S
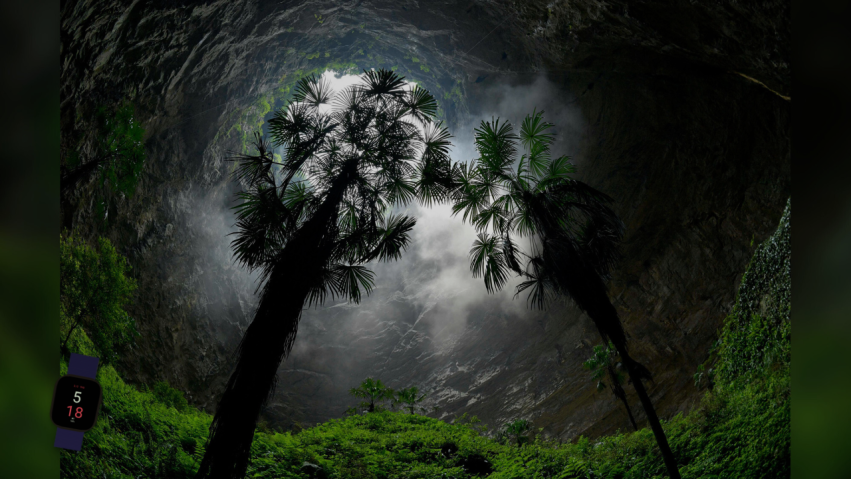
{"hour": 5, "minute": 18}
